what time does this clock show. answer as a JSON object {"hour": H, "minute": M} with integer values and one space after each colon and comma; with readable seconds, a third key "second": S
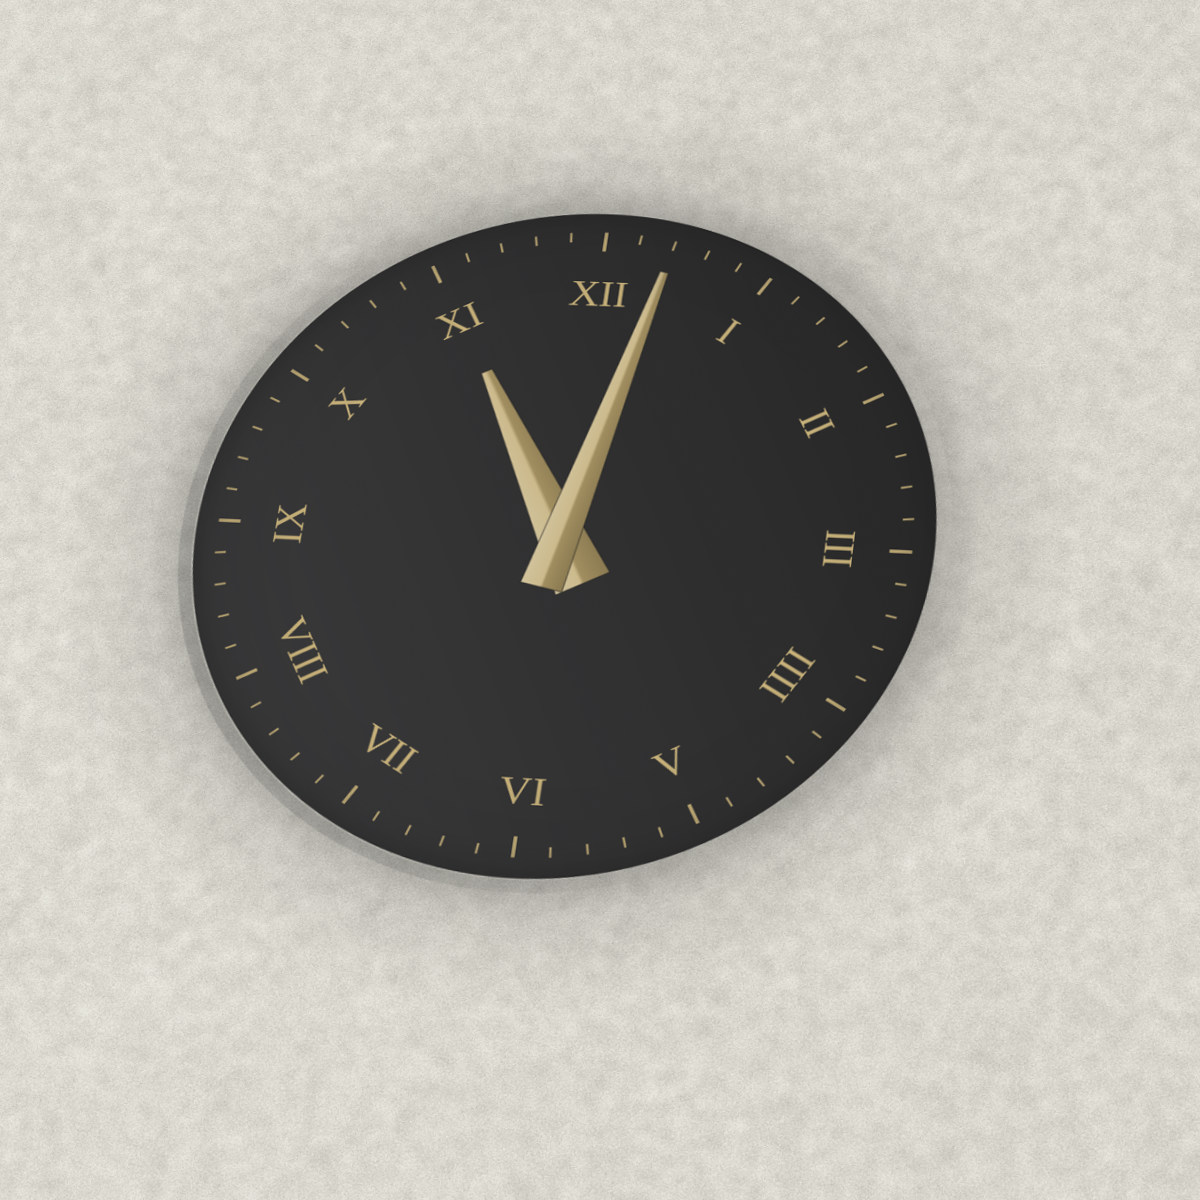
{"hour": 11, "minute": 2}
